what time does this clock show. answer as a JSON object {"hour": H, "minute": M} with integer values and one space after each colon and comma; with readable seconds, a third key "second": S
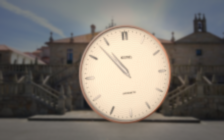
{"hour": 10, "minute": 53}
